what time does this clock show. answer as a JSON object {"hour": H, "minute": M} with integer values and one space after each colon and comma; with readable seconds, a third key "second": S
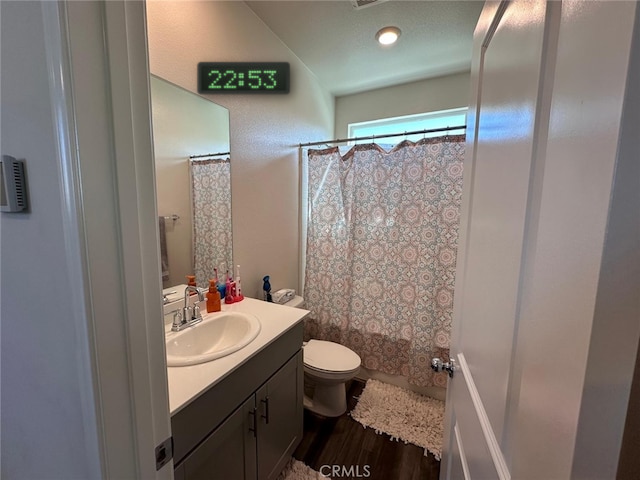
{"hour": 22, "minute": 53}
